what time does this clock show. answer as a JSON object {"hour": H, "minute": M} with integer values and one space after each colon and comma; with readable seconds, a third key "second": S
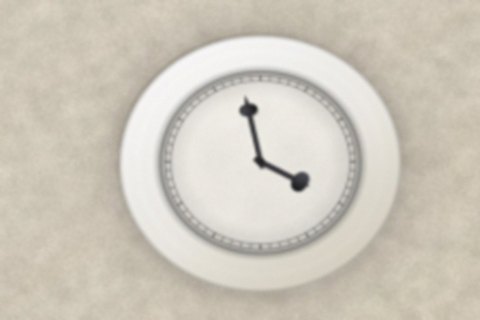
{"hour": 3, "minute": 58}
